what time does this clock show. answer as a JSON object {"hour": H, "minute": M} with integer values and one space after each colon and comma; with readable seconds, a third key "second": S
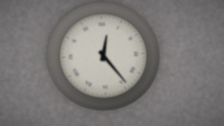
{"hour": 12, "minute": 24}
